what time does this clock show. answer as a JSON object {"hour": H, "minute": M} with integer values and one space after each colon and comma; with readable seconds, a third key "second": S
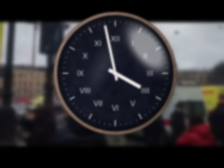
{"hour": 3, "minute": 58}
